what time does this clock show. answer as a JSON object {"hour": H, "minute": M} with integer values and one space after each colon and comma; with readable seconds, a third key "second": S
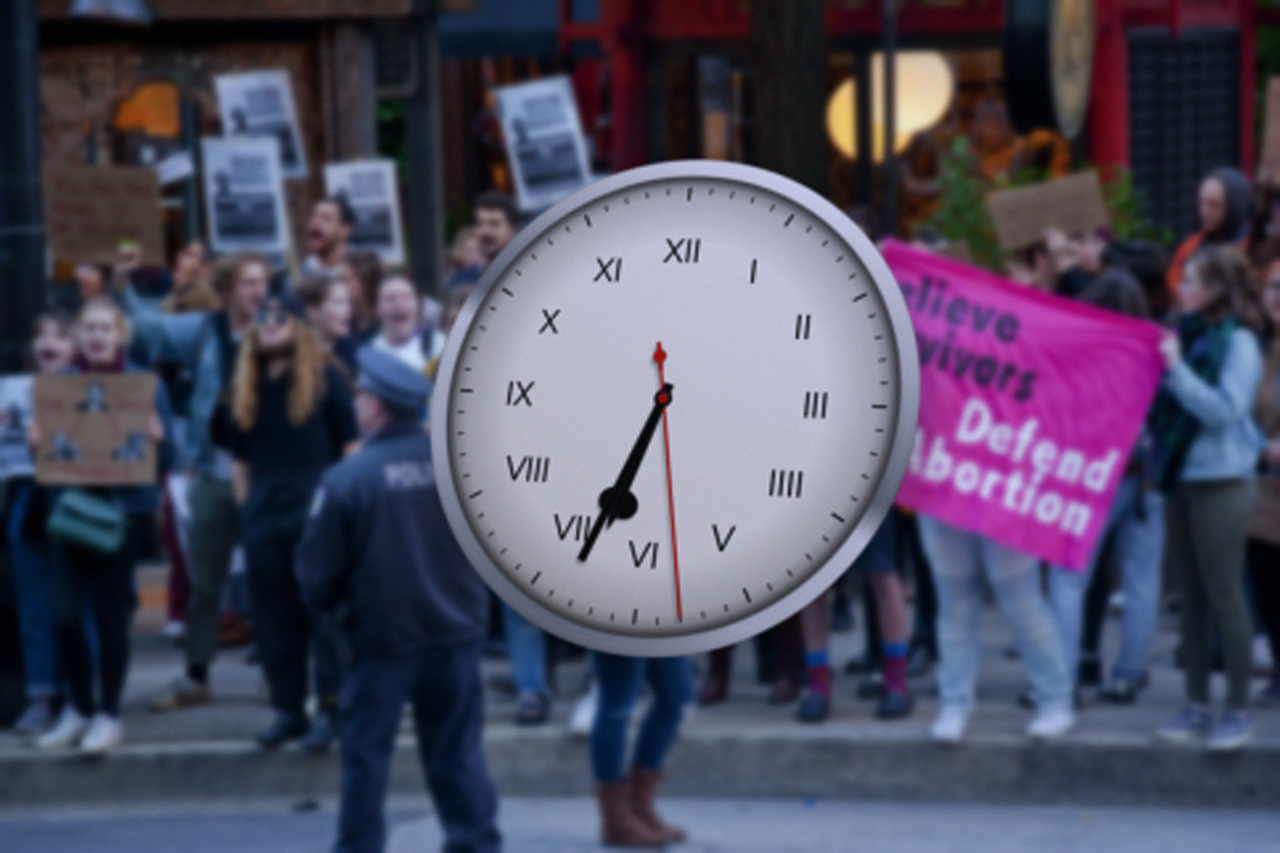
{"hour": 6, "minute": 33, "second": 28}
